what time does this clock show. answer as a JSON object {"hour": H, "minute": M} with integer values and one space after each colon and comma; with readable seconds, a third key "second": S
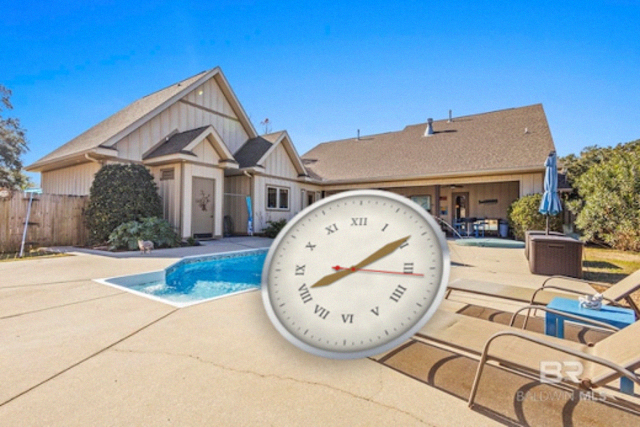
{"hour": 8, "minute": 9, "second": 16}
